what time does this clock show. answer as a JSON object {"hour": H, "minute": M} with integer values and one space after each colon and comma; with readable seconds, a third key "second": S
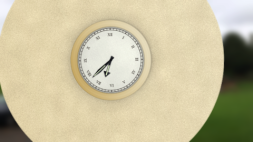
{"hour": 6, "minute": 38}
